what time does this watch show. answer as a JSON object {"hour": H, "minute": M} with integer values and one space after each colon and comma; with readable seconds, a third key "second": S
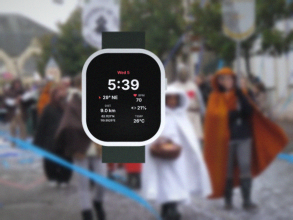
{"hour": 5, "minute": 39}
